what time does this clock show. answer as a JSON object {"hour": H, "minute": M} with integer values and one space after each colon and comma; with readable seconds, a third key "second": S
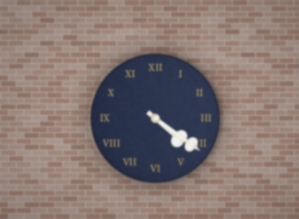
{"hour": 4, "minute": 21}
